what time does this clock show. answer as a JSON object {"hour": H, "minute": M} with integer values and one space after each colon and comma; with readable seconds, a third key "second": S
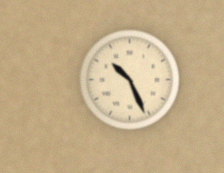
{"hour": 10, "minute": 26}
